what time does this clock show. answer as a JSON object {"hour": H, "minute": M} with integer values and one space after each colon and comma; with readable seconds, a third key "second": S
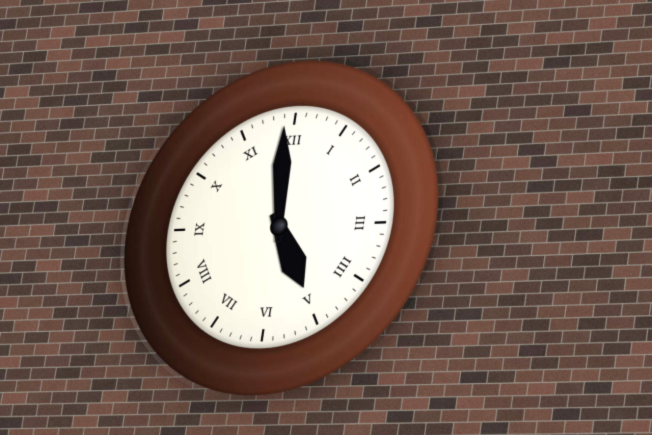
{"hour": 4, "minute": 59}
